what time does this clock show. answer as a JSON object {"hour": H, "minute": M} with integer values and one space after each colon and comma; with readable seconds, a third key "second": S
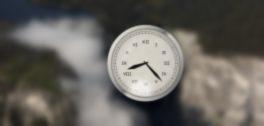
{"hour": 8, "minute": 23}
